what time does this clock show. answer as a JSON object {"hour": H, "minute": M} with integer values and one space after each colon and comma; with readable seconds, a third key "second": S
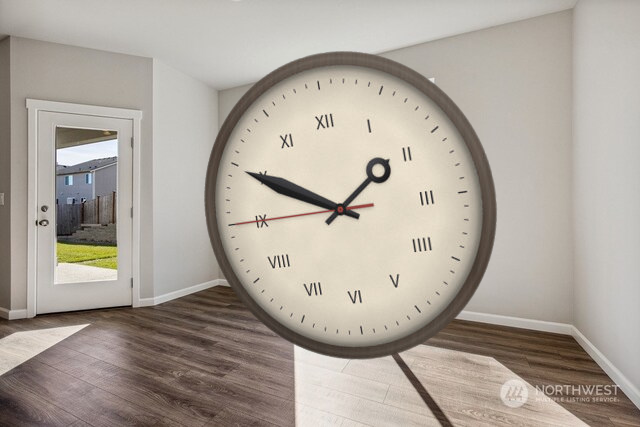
{"hour": 1, "minute": 49, "second": 45}
